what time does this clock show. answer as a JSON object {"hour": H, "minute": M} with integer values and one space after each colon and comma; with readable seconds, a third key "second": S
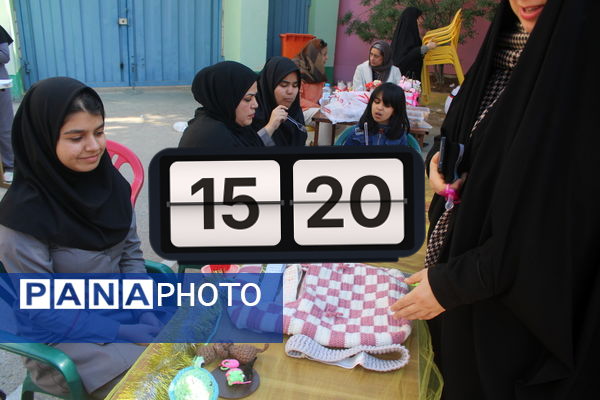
{"hour": 15, "minute": 20}
